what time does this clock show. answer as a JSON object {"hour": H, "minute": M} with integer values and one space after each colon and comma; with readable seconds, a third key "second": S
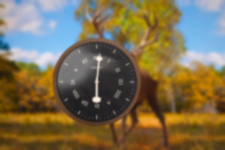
{"hour": 6, "minute": 1}
